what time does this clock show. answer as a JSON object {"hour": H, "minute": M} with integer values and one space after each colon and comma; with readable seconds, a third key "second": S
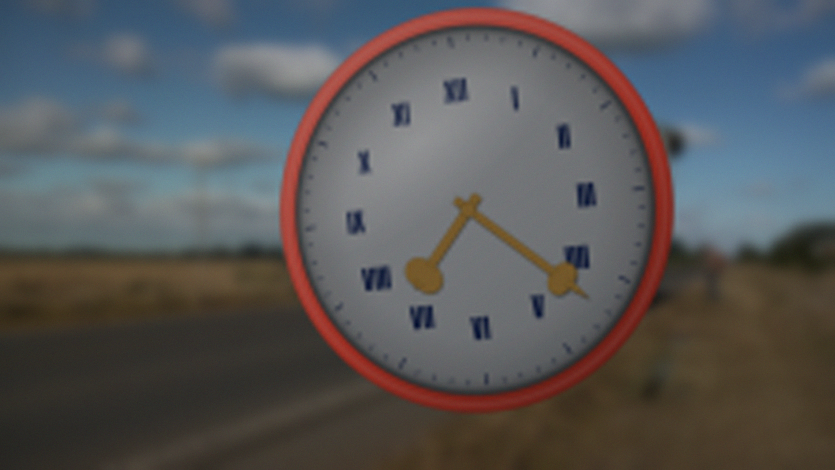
{"hour": 7, "minute": 22}
